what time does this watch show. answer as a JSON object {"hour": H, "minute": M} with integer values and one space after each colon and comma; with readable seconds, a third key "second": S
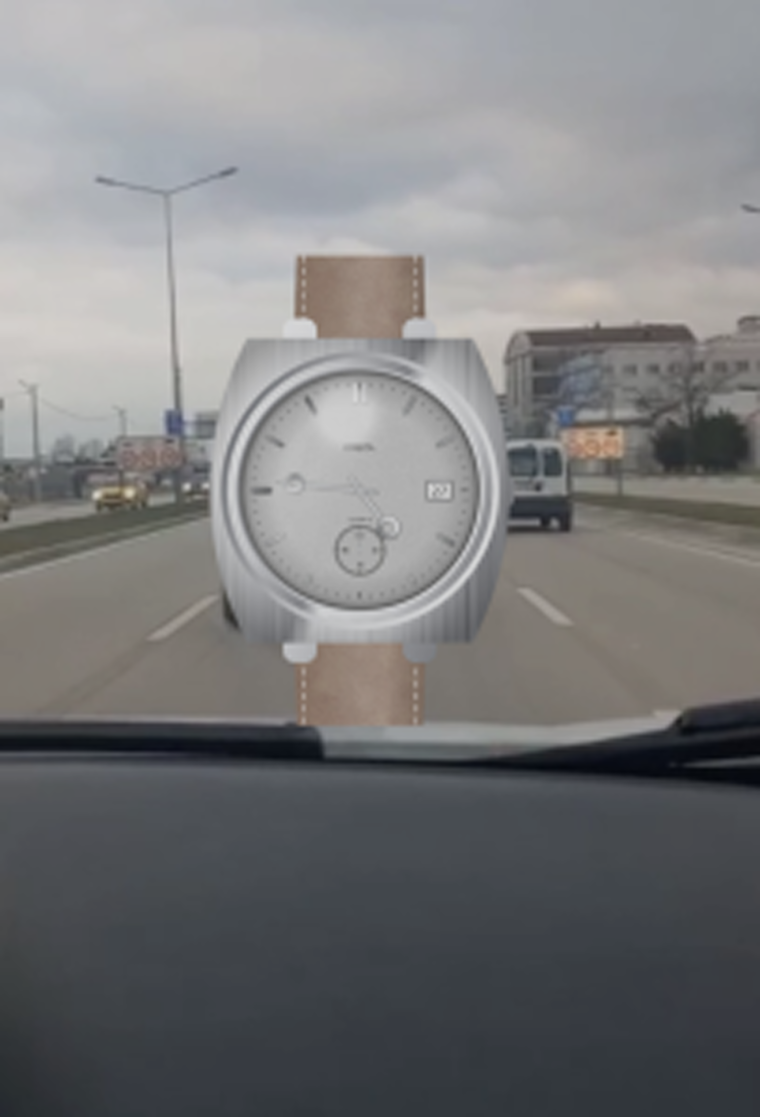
{"hour": 4, "minute": 46}
